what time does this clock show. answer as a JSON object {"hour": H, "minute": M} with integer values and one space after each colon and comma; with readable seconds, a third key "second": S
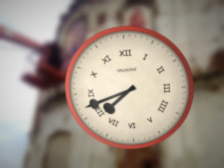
{"hour": 7, "minute": 42}
